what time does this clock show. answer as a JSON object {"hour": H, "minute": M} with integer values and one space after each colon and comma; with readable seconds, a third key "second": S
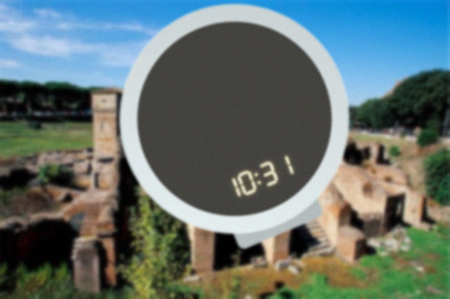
{"hour": 10, "minute": 31}
